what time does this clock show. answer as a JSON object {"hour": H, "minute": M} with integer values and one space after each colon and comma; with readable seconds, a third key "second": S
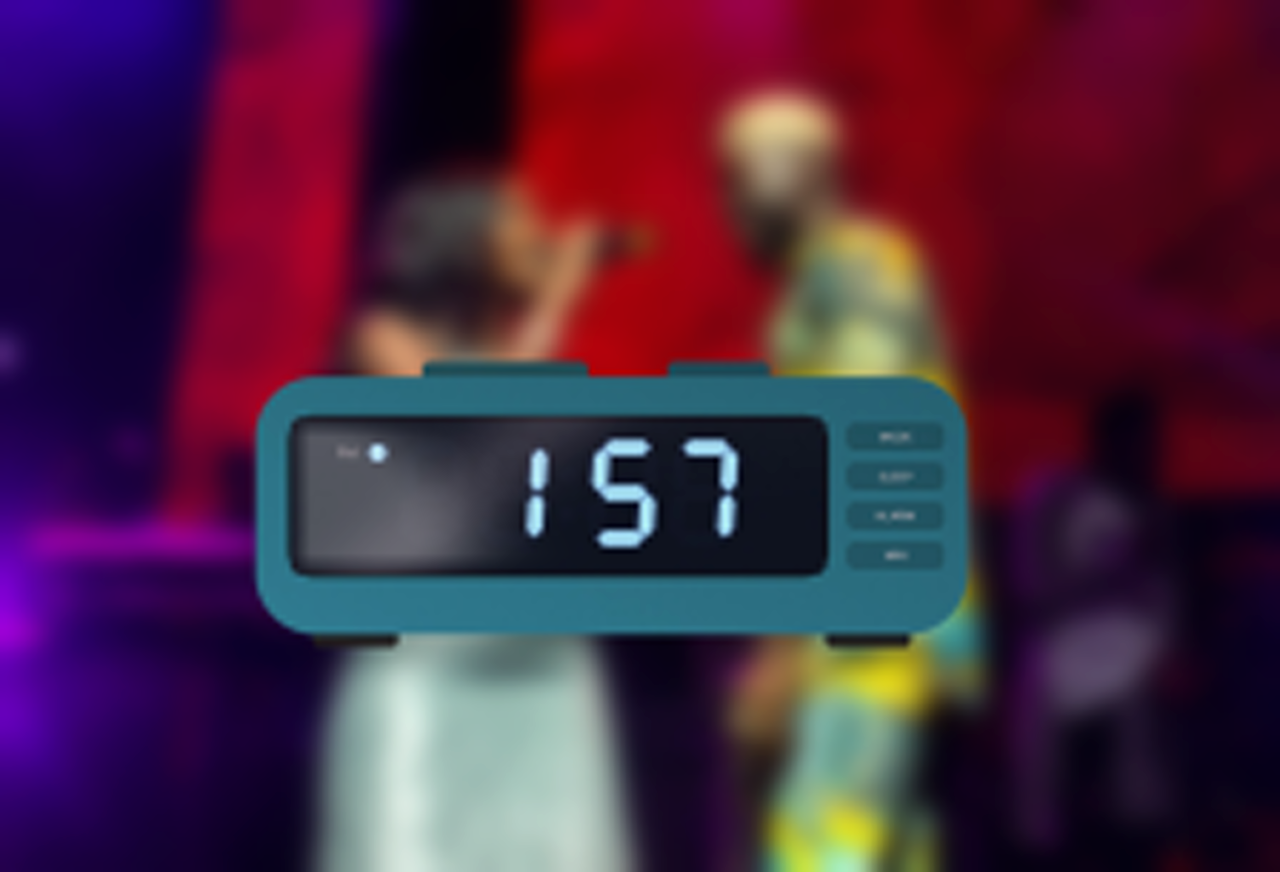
{"hour": 1, "minute": 57}
